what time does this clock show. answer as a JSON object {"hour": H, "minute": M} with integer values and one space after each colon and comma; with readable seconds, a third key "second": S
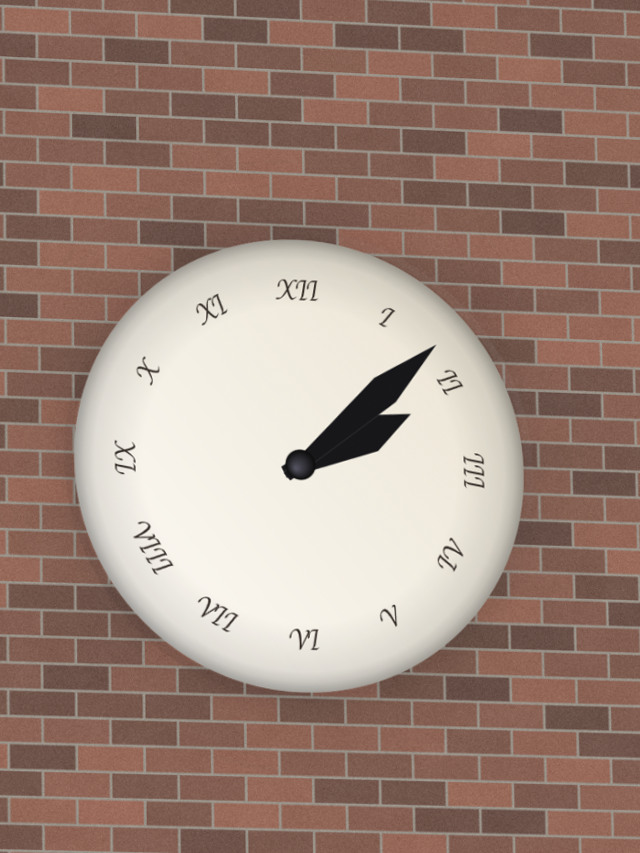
{"hour": 2, "minute": 8}
